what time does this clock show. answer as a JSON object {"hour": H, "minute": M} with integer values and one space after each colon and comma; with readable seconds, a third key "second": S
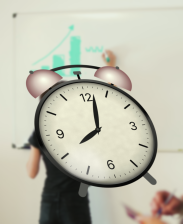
{"hour": 8, "minute": 2}
